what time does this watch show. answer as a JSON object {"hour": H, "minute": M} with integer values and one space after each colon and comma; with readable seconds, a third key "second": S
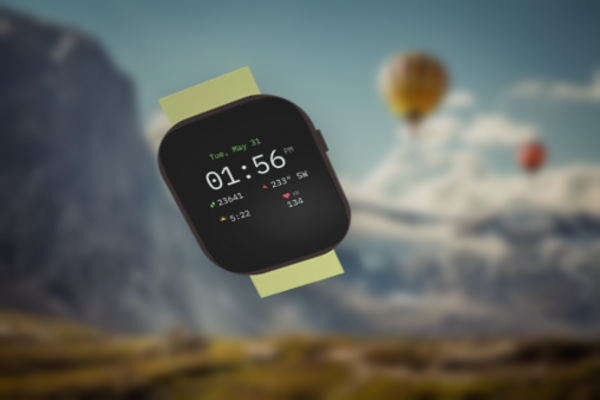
{"hour": 1, "minute": 56}
